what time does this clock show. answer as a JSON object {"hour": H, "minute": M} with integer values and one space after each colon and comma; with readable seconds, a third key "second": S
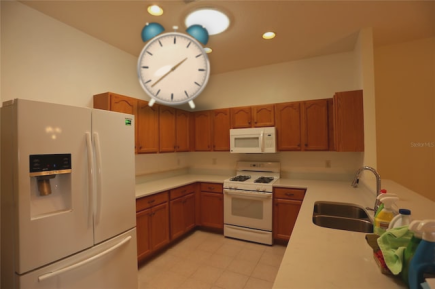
{"hour": 1, "minute": 38}
